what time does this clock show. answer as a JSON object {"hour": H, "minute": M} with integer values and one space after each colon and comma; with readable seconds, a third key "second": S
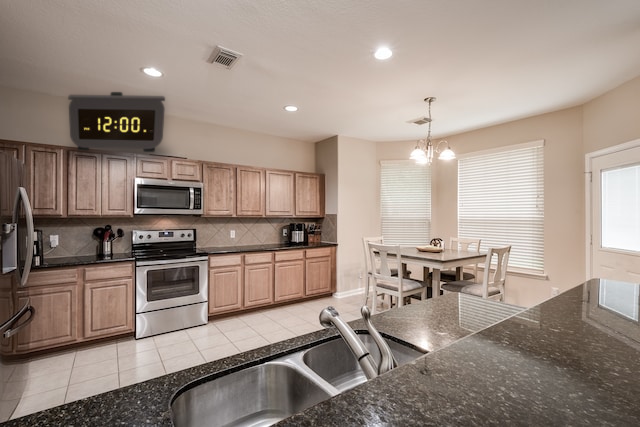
{"hour": 12, "minute": 0}
